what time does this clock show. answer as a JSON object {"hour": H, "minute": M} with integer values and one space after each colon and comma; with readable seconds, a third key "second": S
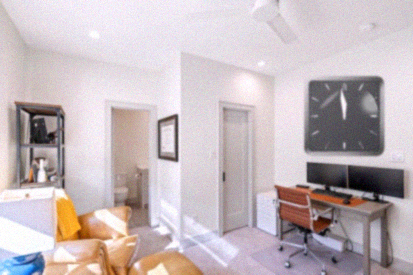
{"hour": 11, "minute": 59}
